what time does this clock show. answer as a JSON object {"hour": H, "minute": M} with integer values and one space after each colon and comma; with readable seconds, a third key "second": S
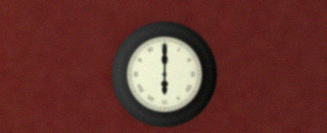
{"hour": 6, "minute": 0}
